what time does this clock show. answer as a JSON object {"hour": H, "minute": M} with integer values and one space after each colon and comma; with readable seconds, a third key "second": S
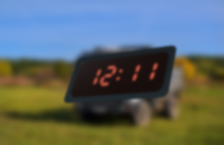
{"hour": 12, "minute": 11}
